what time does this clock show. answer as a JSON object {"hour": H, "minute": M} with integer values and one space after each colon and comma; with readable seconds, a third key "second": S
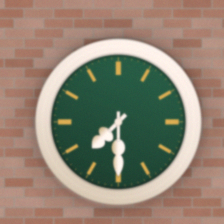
{"hour": 7, "minute": 30}
